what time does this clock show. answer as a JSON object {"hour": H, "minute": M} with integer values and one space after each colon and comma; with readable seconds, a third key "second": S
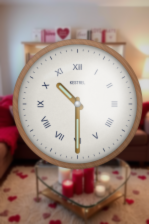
{"hour": 10, "minute": 30}
